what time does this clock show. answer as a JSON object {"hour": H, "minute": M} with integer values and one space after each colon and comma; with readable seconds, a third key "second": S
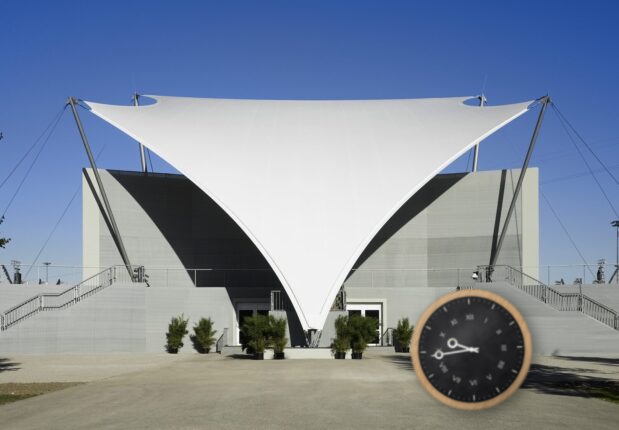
{"hour": 9, "minute": 44}
